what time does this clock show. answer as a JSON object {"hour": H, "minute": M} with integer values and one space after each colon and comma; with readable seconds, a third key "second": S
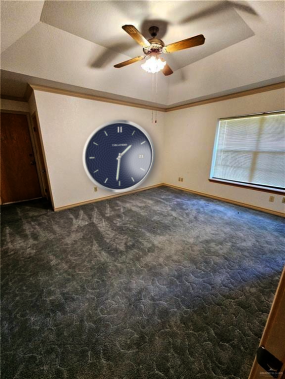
{"hour": 1, "minute": 31}
